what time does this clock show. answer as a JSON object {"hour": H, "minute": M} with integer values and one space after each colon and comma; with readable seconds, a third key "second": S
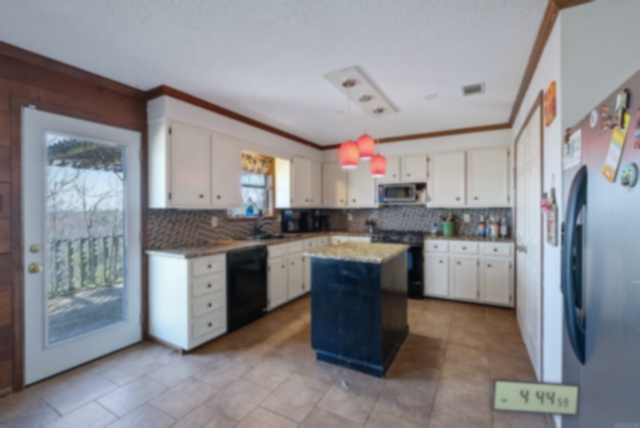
{"hour": 4, "minute": 44}
